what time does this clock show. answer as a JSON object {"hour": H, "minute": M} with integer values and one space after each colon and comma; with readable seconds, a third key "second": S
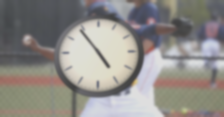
{"hour": 4, "minute": 54}
